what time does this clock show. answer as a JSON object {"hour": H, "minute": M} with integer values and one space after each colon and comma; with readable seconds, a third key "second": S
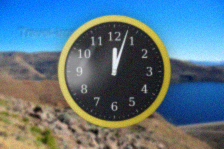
{"hour": 12, "minute": 3}
